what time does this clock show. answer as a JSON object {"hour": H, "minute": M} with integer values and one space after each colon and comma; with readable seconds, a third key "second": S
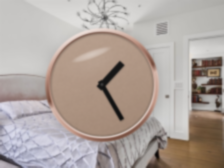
{"hour": 1, "minute": 25}
